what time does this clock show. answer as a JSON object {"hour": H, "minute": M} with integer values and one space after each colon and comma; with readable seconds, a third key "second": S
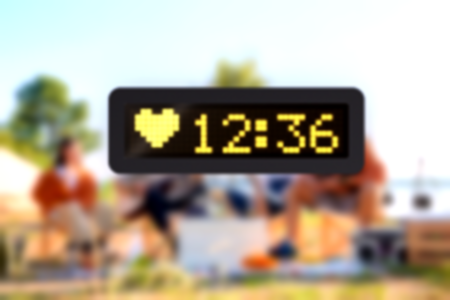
{"hour": 12, "minute": 36}
